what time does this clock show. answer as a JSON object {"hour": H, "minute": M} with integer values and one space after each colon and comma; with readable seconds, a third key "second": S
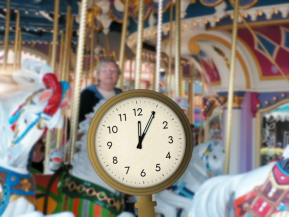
{"hour": 12, "minute": 5}
